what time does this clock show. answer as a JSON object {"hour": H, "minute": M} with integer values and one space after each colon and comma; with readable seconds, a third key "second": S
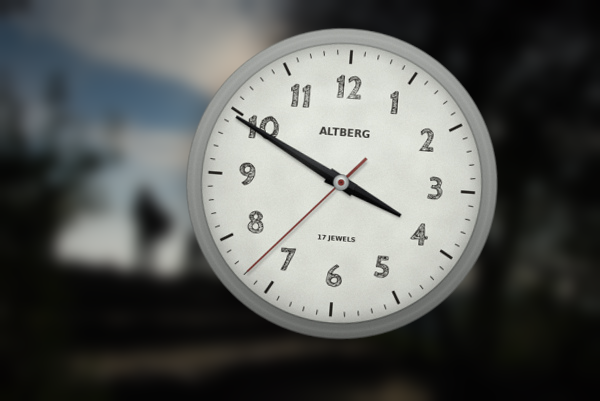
{"hour": 3, "minute": 49, "second": 37}
